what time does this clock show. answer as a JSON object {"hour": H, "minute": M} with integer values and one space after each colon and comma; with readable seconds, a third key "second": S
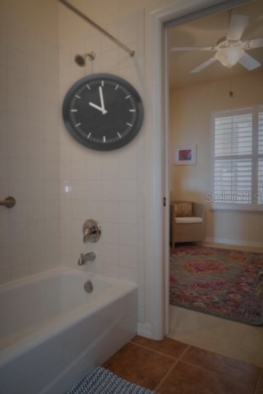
{"hour": 9, "minute": 59}
